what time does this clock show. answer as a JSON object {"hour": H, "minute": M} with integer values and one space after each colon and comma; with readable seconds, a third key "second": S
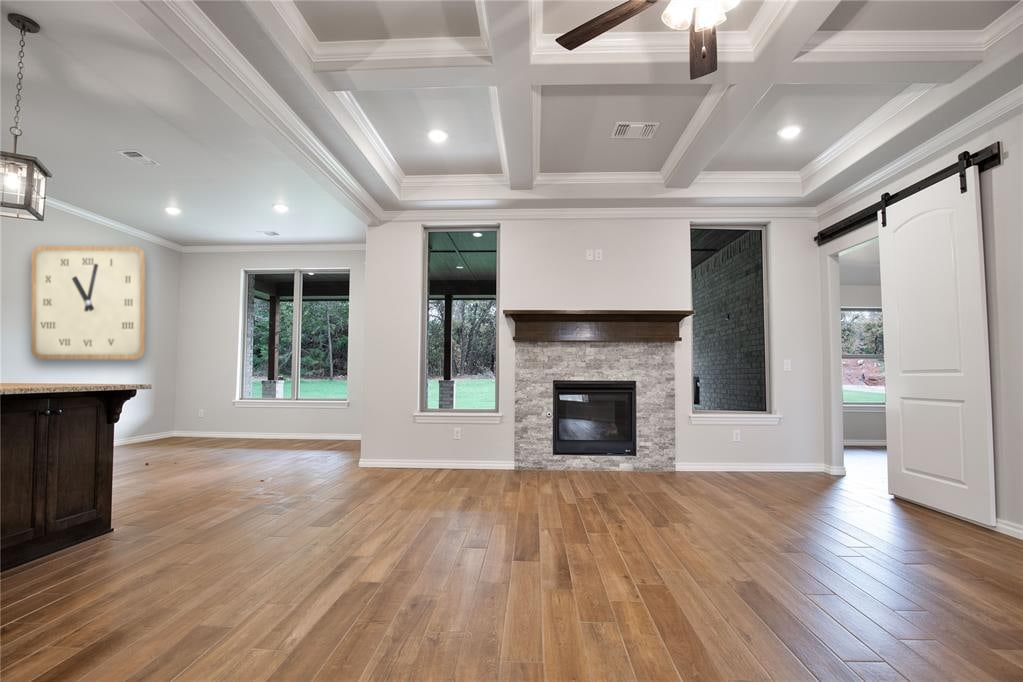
{"hour": 11, "minute": 2}
